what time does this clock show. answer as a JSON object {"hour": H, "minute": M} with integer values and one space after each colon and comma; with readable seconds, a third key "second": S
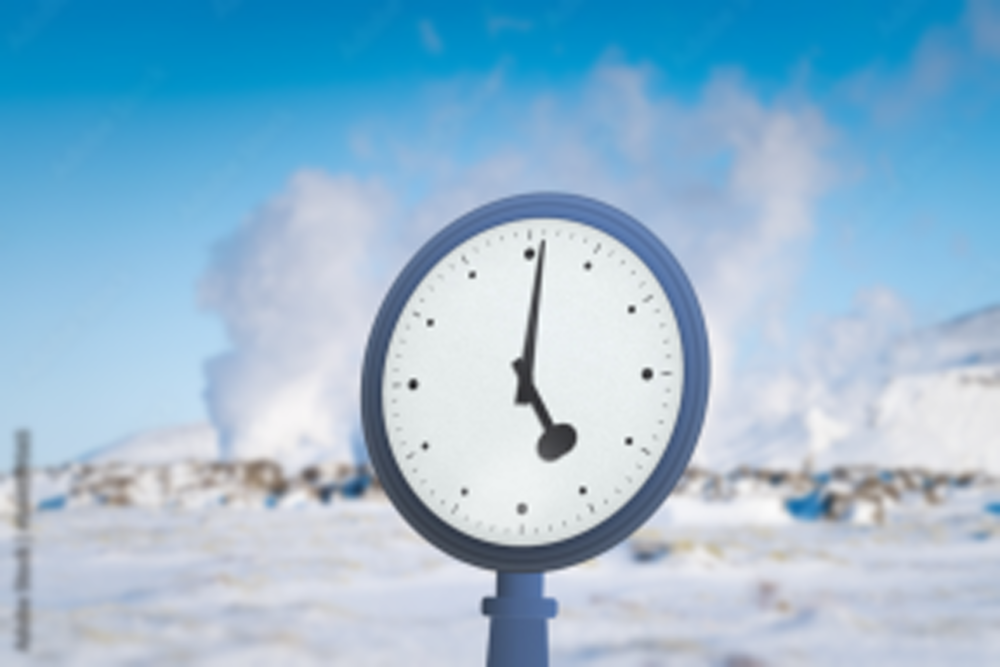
{"hour": 5, "minute": 1}
